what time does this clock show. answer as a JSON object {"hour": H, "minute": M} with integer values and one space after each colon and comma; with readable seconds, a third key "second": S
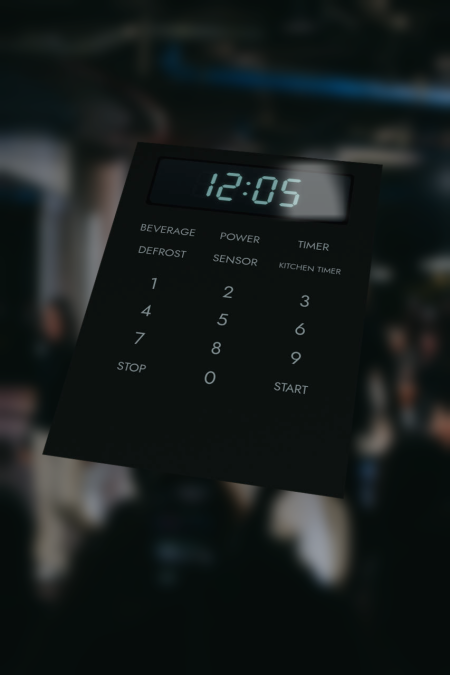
{"hour": 12, "minute": 5}
